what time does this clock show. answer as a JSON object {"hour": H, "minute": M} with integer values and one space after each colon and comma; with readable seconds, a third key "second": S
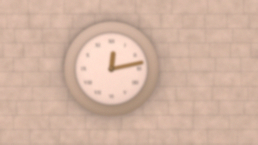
{"hour": 12, "minute": 13}
